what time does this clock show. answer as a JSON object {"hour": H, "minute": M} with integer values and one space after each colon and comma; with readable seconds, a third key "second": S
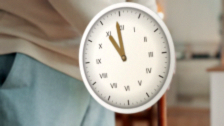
{"hour": 10, "minute": 59}
